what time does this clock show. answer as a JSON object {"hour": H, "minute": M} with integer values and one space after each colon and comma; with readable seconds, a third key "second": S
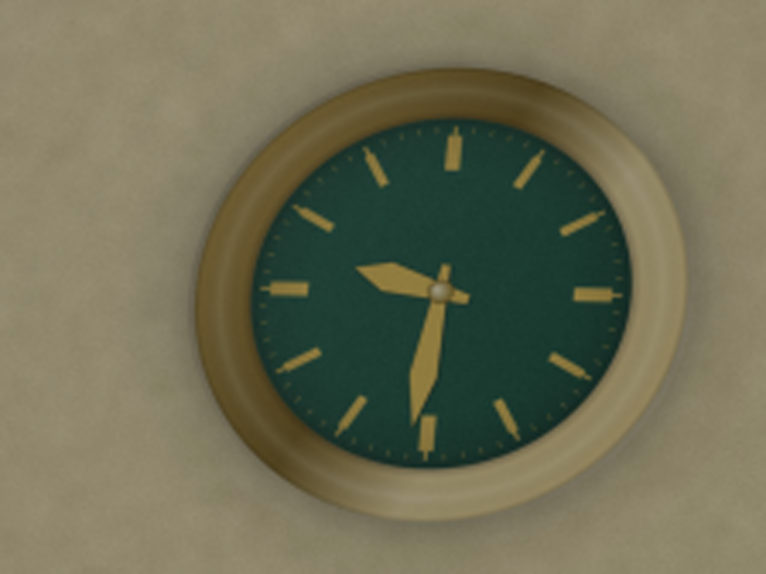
{"hour": 9, "minute": 31}
